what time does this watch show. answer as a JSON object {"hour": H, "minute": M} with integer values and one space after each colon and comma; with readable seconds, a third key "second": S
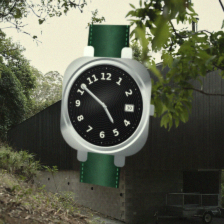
{"hour": 4, "minute": 51}
